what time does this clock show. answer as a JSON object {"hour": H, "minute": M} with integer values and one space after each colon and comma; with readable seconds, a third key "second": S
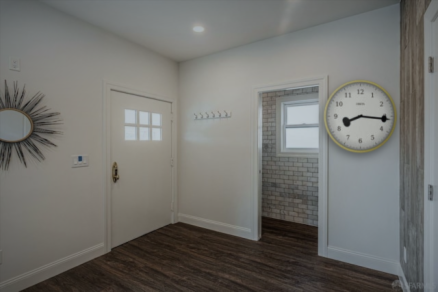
{"hour": 8, "minute": 16}
